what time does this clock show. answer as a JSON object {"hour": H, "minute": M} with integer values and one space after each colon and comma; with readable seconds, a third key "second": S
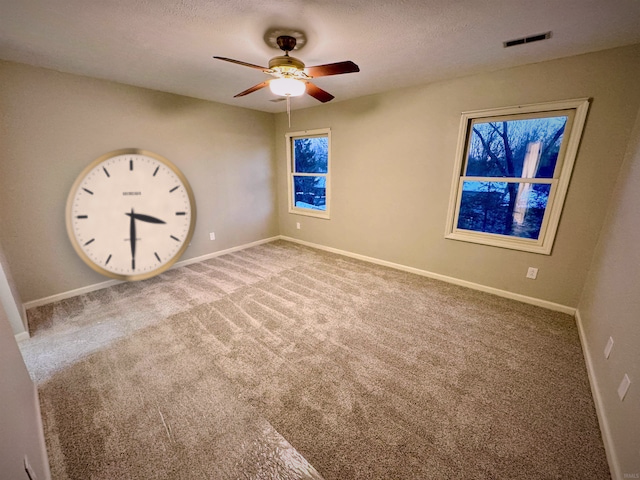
{"hour": 3, "minute": 30}
